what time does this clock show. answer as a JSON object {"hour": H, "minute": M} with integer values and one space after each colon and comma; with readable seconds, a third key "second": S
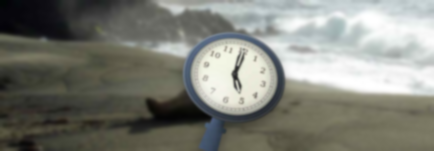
{"hour": 5, "minute": 0}
